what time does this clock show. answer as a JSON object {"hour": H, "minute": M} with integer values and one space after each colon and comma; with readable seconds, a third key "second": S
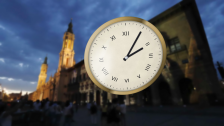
{"hour": 2, "minute": 5}
